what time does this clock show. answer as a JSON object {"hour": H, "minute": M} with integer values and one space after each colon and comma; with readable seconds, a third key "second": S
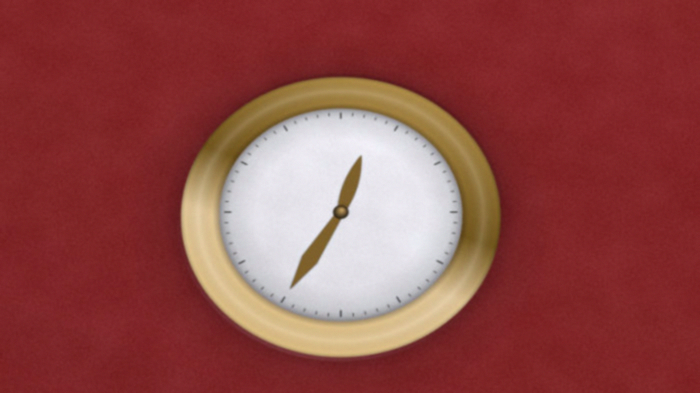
{"hour": 12, "minute": 35}
